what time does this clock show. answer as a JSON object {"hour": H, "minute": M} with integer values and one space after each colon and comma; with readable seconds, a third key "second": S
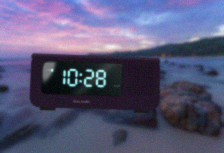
{"hour": 10, "minute": 28}
